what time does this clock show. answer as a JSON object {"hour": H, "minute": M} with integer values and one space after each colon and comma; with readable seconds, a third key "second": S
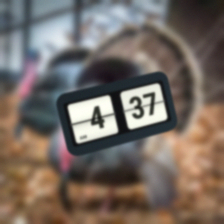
{"hour": 4, "minute": 37}
